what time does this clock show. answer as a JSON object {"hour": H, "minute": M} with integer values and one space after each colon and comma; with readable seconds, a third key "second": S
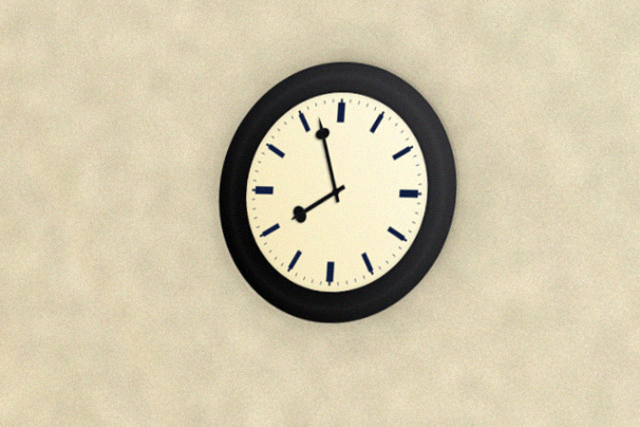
{"hour": 7, "minute": 57}
